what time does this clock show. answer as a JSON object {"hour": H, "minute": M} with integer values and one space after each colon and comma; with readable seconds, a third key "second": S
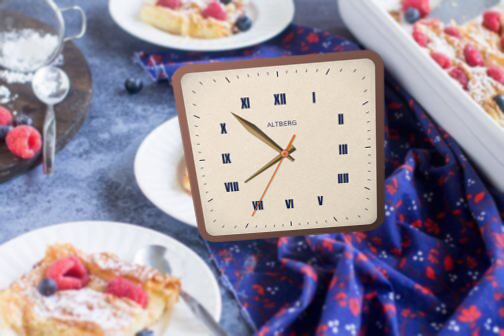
{"hour": 7, "minute": 52, "second": 35}
